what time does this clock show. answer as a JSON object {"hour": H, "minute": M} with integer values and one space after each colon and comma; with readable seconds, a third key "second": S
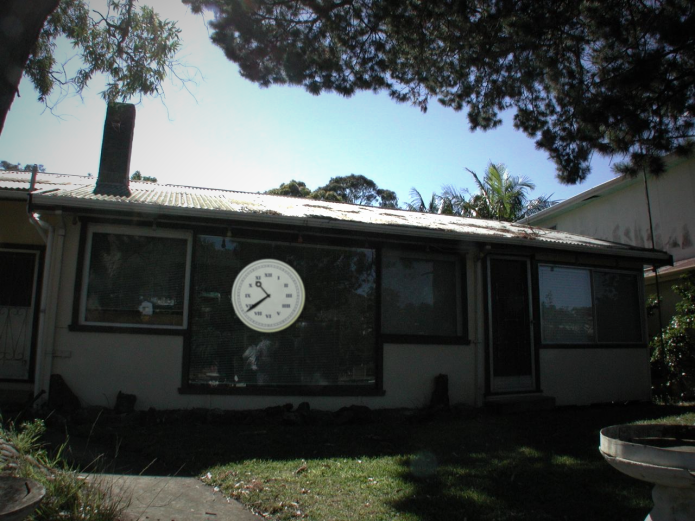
{"hour": 10, "minute": 39}
